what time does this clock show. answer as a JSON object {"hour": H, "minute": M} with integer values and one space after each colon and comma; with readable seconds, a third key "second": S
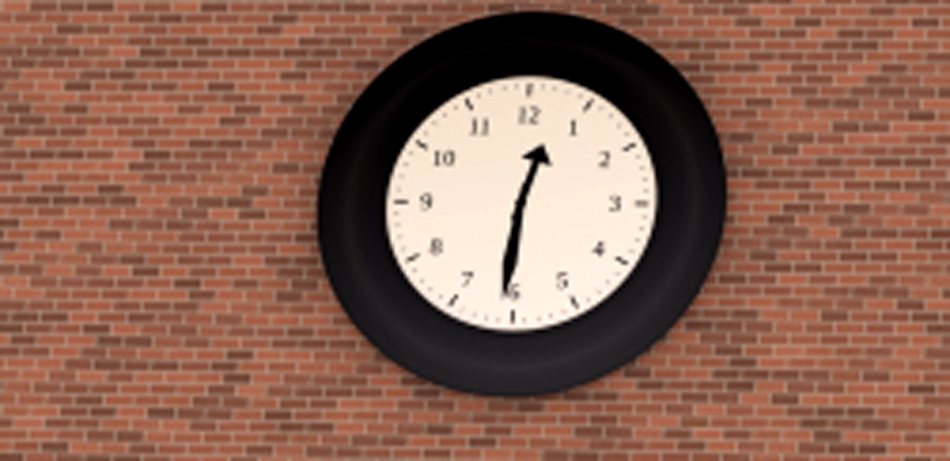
{"hour": 12, "minute": 31}
